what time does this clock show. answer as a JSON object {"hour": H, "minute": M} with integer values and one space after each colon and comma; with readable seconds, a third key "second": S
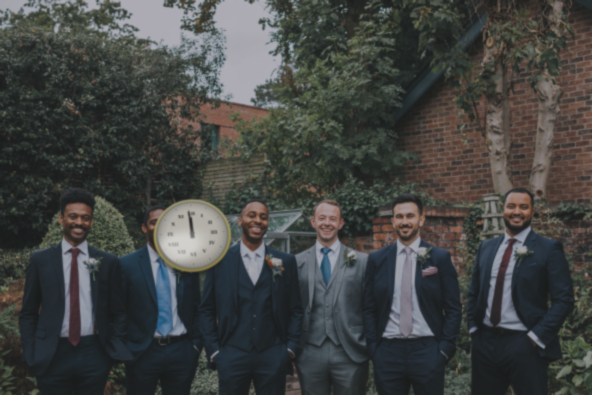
{"hour": 11, "minute": 59}
